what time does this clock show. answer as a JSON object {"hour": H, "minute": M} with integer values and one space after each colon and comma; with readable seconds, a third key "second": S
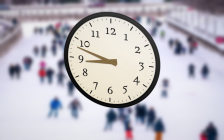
{"hour": 8, "minute": 48}
